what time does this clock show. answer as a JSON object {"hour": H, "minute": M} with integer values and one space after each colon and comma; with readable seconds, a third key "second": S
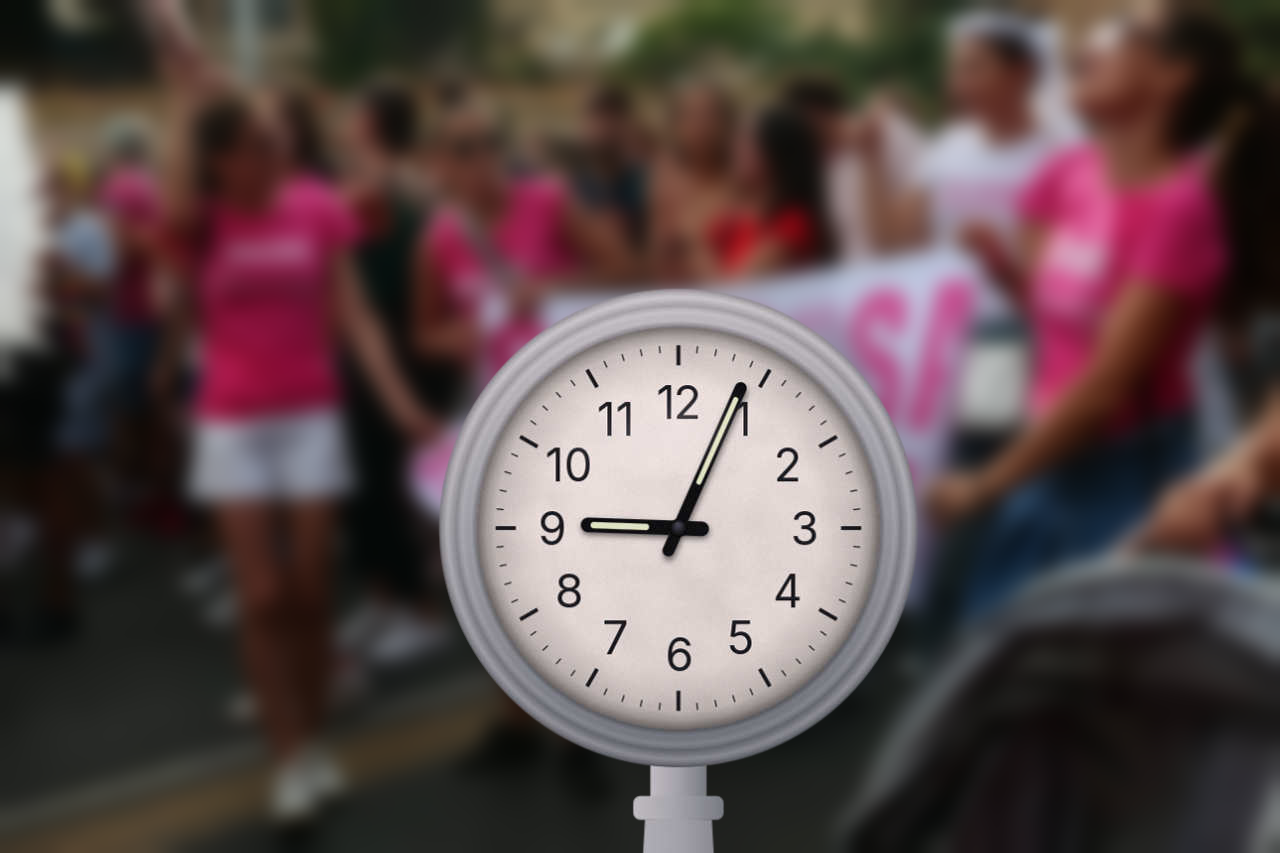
{"hour": 9, "minute": 4}
